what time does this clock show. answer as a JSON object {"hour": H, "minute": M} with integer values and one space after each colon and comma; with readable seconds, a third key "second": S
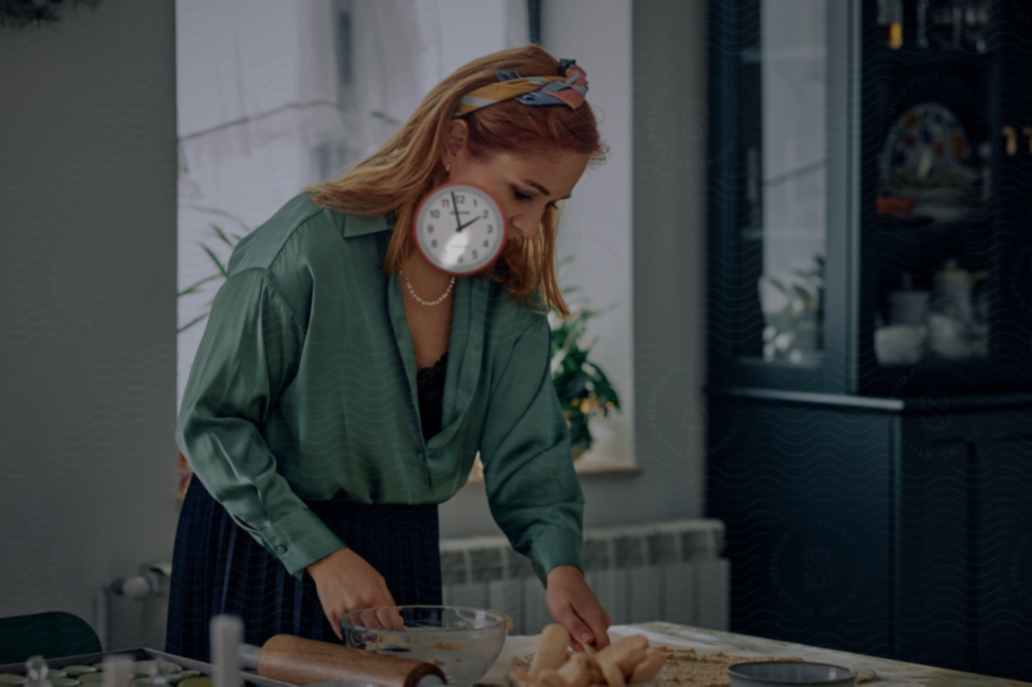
{"hour": 1, "minute": 58}
